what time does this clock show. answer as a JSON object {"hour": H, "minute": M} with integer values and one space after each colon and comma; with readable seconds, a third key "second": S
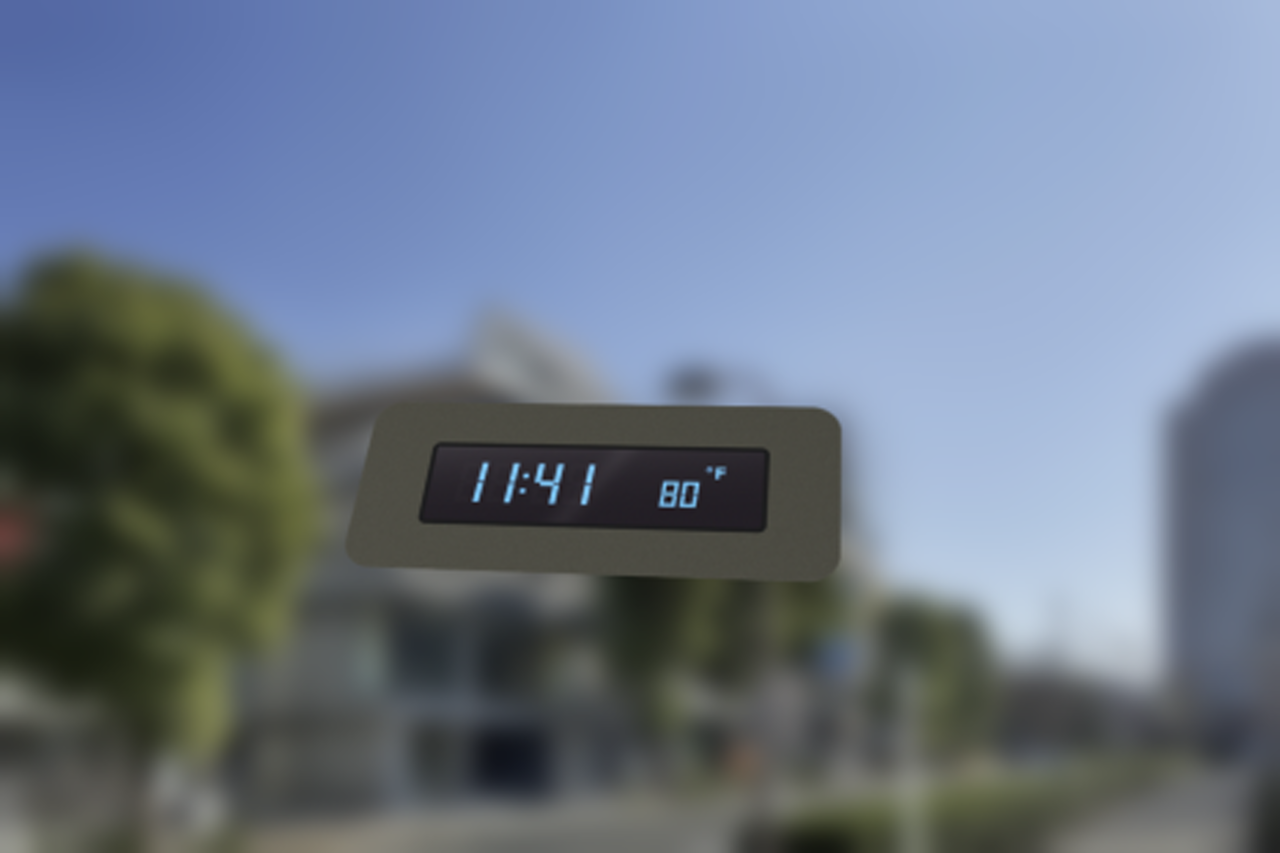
{"hour": 11, "minute": 41}
